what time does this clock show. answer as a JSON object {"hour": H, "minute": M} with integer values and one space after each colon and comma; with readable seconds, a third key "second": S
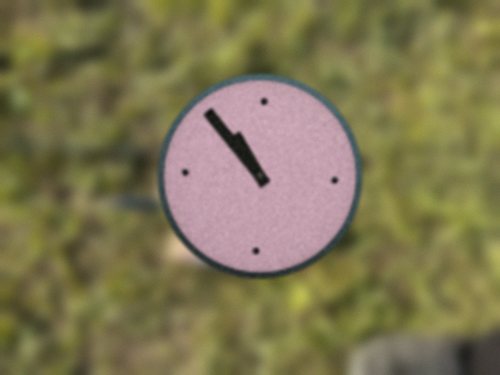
{"hour": 10, "minute": 53}
